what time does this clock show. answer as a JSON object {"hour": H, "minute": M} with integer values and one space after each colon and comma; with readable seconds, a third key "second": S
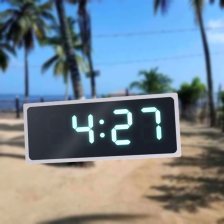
{"hour": 4, "minute": 27}
